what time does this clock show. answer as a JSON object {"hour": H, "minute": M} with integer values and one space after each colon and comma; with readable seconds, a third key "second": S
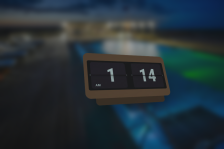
{"hour": 1, "minute": 14}
